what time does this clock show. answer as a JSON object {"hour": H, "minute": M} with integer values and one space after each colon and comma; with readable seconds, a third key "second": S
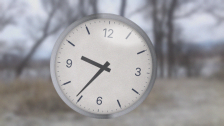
{"hour": 9, "minute": 36}
